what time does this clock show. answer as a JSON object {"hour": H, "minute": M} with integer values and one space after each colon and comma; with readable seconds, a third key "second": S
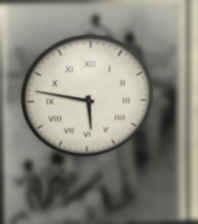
{"hour": 5, "minute": 47}
